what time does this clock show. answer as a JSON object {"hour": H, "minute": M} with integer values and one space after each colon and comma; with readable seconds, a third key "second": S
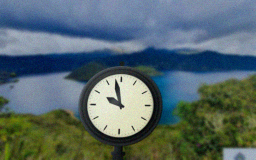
{"hour": 9, "minute": 58}
